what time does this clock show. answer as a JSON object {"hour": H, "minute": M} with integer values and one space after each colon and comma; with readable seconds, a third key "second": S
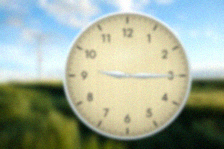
{"hour": 9, "minute": 15}
